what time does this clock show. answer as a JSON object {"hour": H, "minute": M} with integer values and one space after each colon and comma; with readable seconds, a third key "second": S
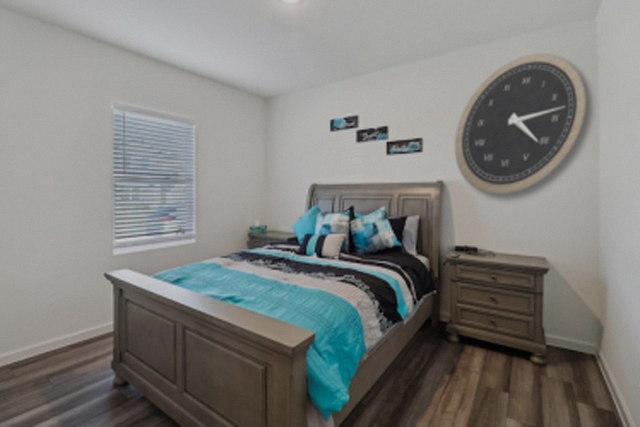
{"hour": 4, "minute": 13}
